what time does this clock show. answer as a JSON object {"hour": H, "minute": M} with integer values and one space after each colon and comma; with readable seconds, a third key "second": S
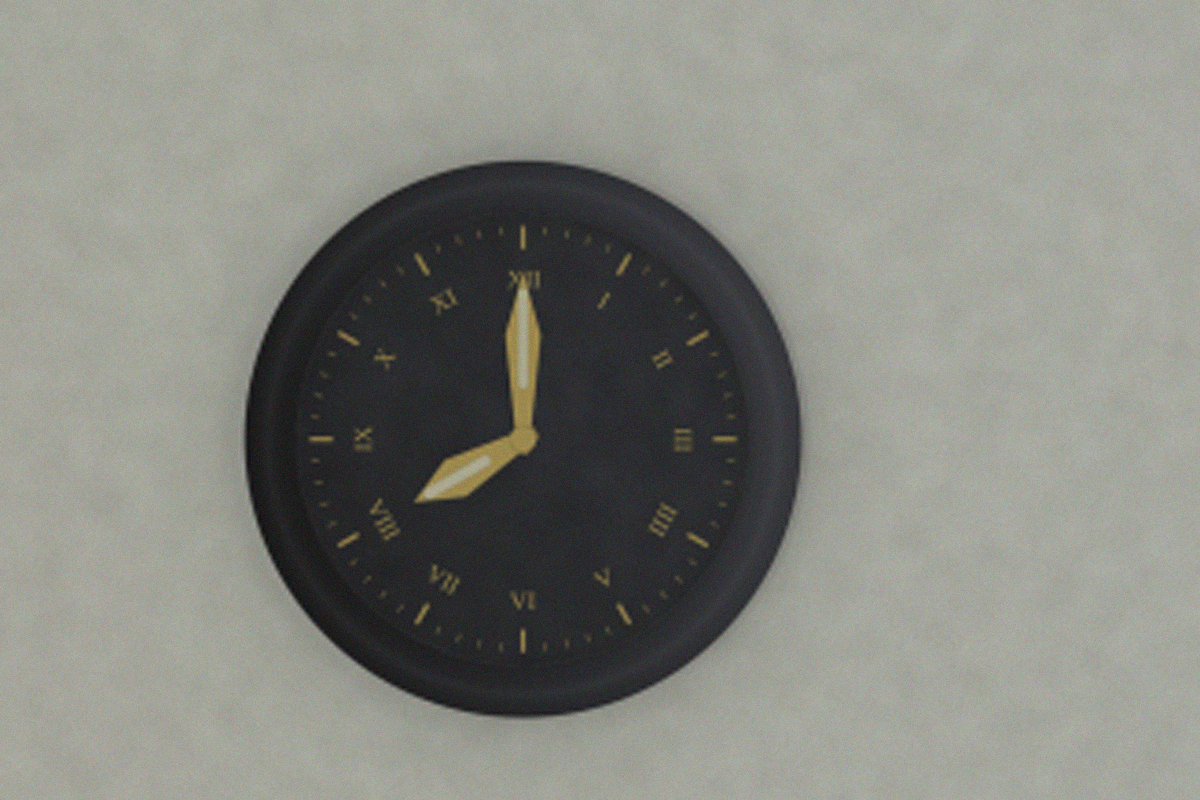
{"hour": 8, "minute": 0}
